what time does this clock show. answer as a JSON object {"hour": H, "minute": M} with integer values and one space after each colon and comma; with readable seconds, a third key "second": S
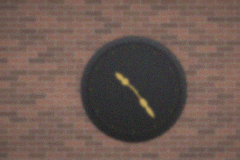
{"hour": 10, "minute": 24}
